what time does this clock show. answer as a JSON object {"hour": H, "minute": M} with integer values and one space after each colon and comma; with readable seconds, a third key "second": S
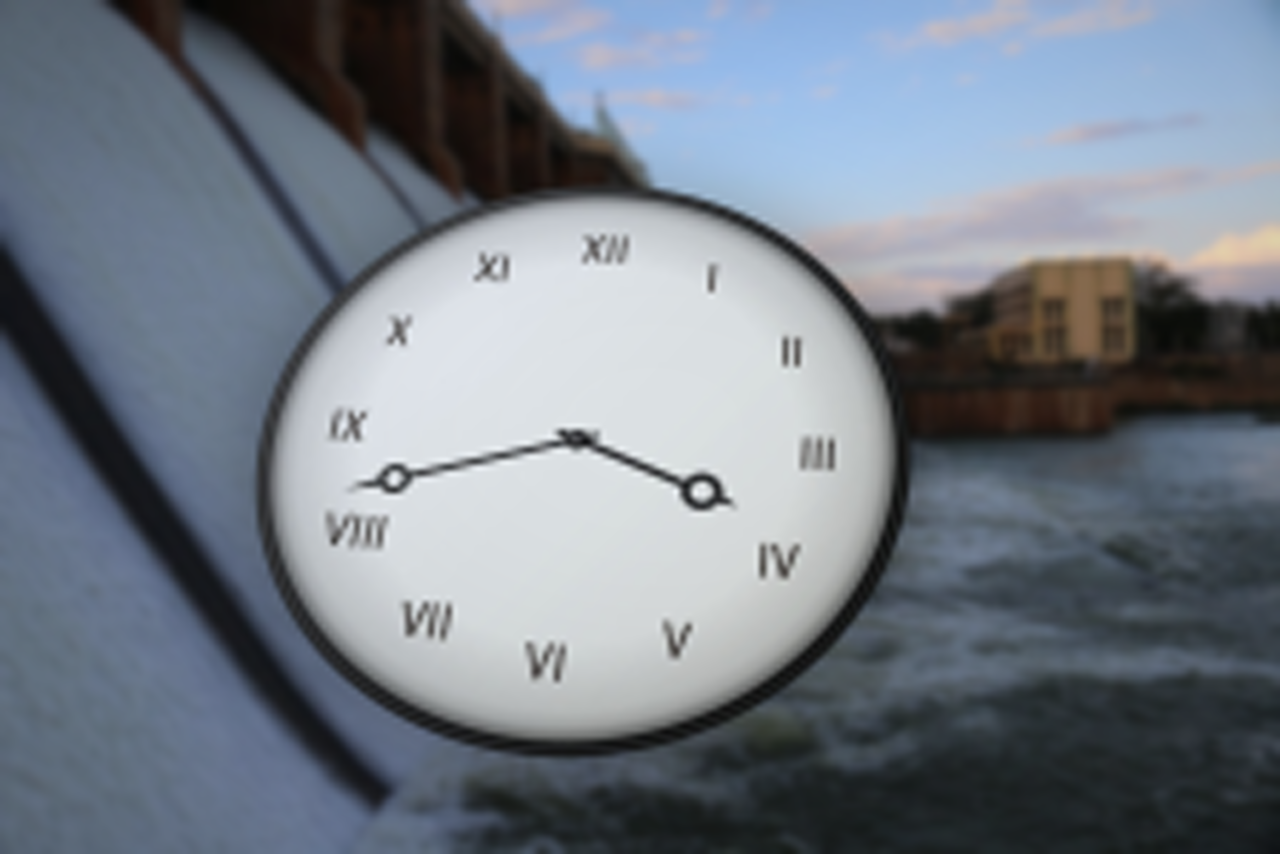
{"hour": 3, "minute": 42}
